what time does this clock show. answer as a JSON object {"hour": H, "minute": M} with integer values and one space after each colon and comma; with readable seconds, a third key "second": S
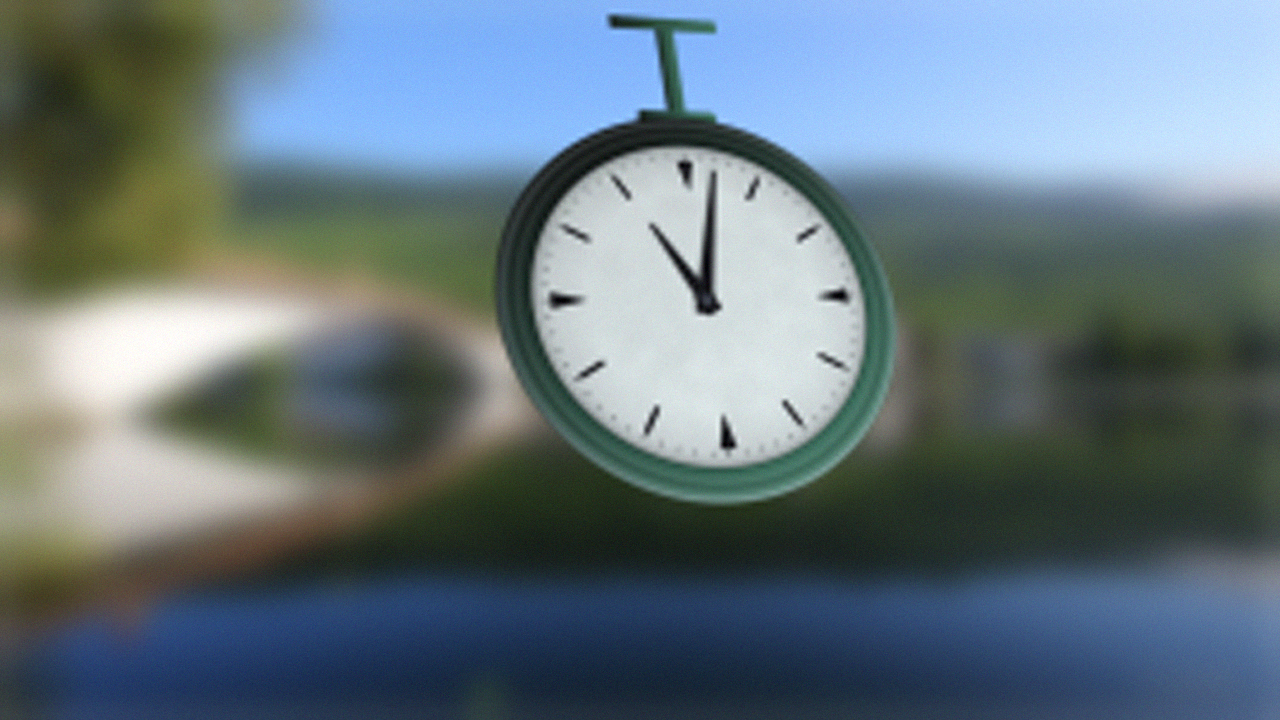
{"hour": 11, "minute": 2}
